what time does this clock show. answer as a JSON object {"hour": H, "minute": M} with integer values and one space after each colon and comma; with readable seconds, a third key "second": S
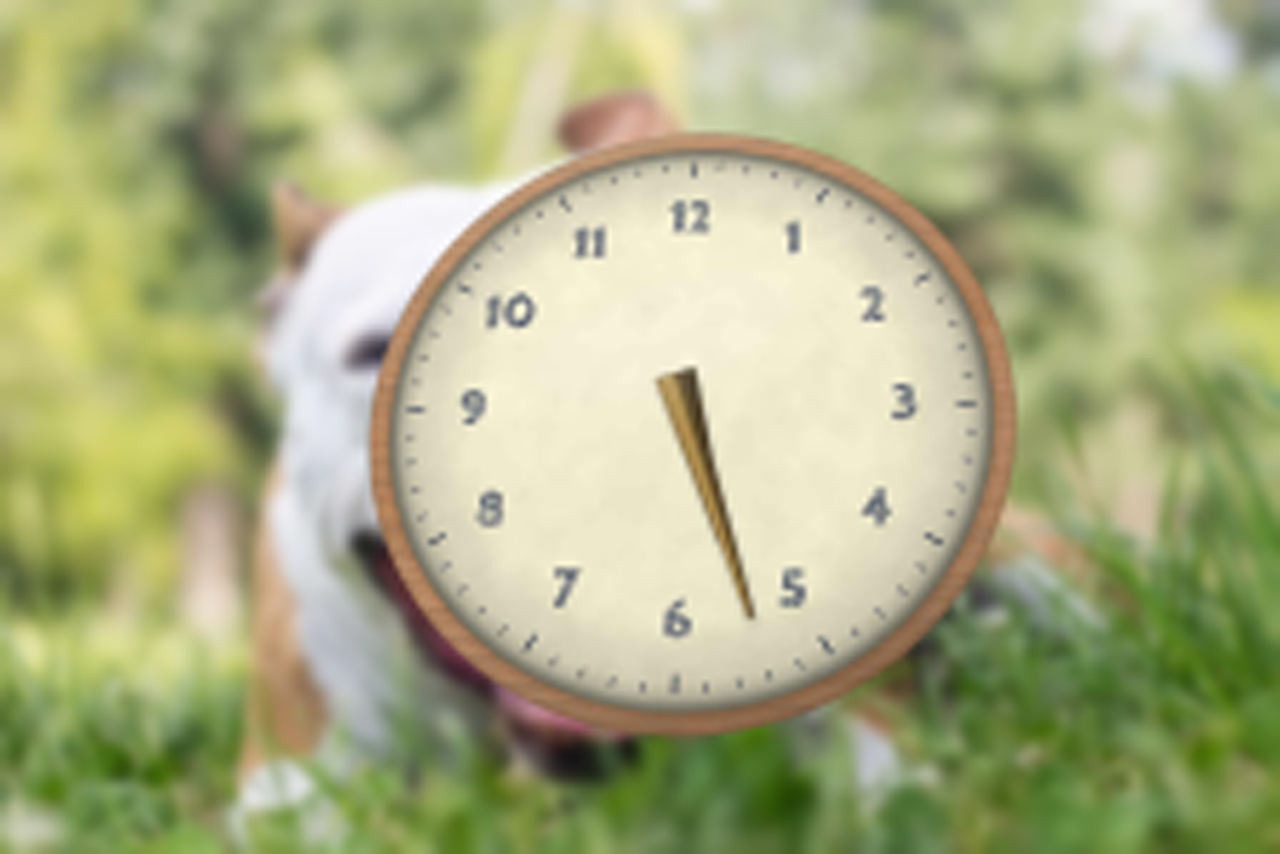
{"hour": 5, "minute": 27}
